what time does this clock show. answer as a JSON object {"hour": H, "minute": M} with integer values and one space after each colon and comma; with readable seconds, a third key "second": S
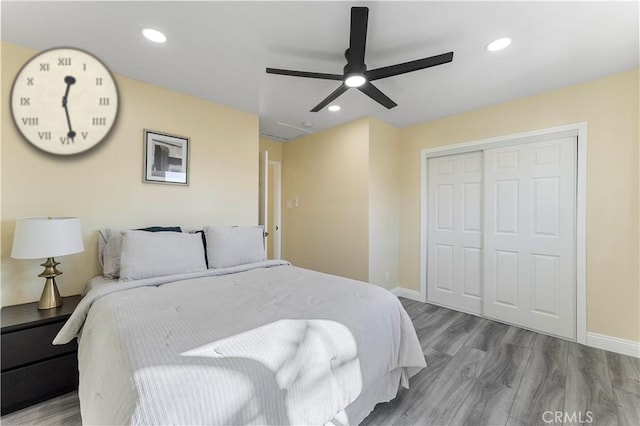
{"hour": 12, "minute": 28}
